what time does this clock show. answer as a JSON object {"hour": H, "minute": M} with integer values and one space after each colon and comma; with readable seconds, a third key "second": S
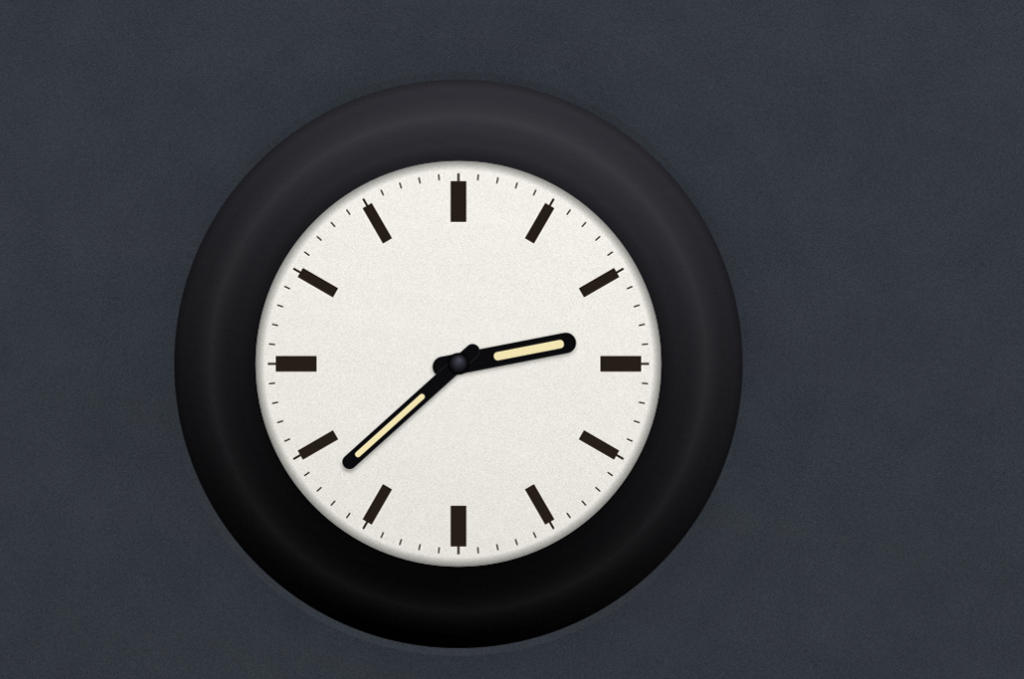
{"hour": 2, "minute": 38}
